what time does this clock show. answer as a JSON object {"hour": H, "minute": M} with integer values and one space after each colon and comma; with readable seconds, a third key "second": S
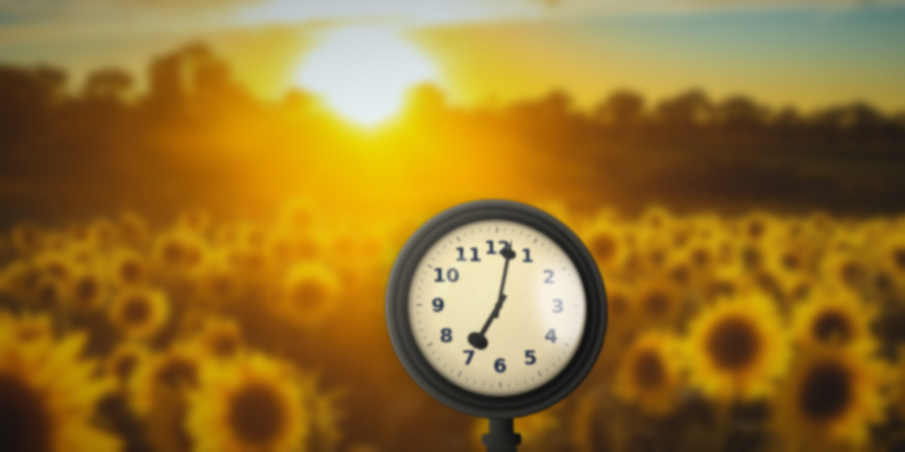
{"hour": 7, "minute": 2}
